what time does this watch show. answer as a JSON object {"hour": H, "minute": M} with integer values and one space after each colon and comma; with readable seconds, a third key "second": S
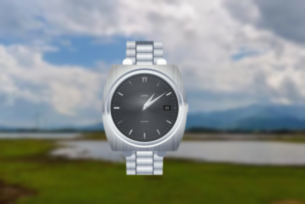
{"hour": 1, "minute": 9}
